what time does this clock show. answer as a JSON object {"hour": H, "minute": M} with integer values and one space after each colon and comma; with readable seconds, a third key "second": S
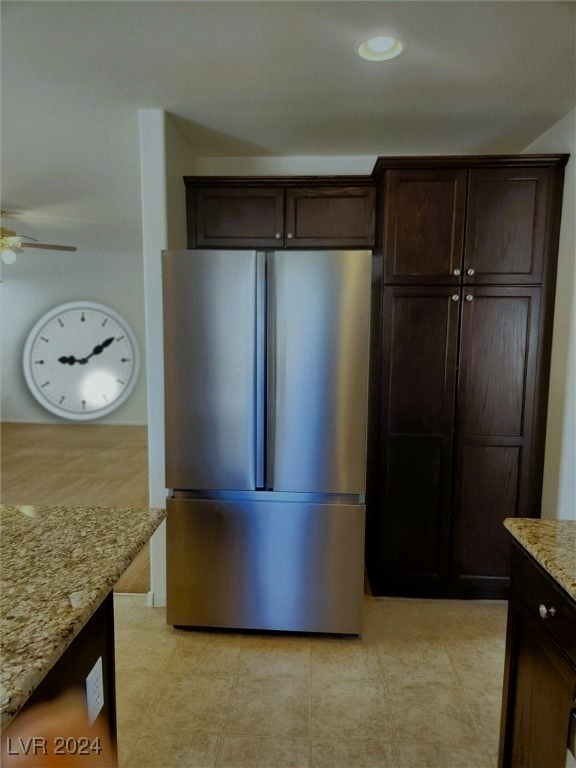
{"hour": 9, "minute": 9}
